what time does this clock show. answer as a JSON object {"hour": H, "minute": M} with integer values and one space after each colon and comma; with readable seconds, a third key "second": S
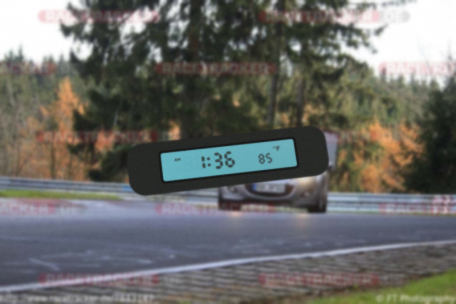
{"hour": 1, "minute": 36}
